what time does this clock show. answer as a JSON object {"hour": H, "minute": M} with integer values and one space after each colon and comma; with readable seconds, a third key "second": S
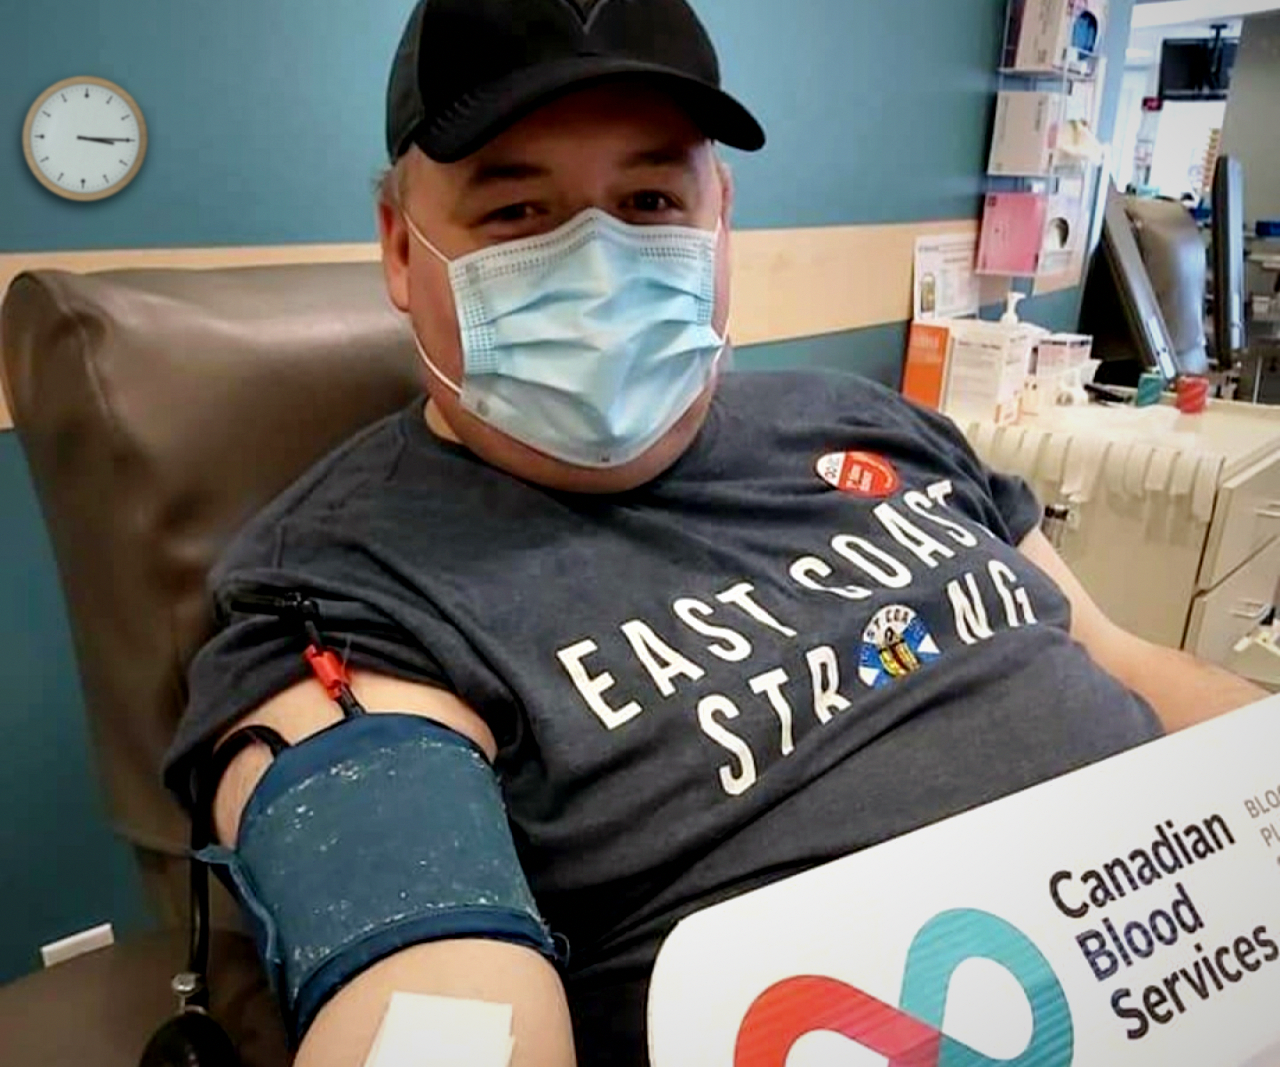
{"hour": 3, "minute": 15}
